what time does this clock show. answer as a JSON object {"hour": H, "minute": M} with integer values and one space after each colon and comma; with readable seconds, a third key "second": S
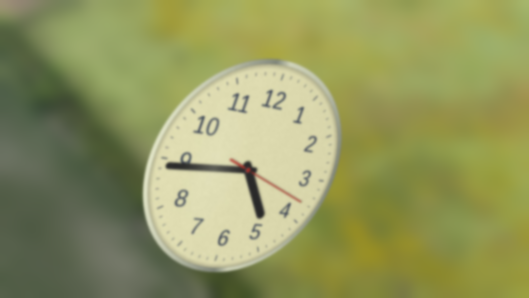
{"hour": 4, "minute": 44, "second": 18}
